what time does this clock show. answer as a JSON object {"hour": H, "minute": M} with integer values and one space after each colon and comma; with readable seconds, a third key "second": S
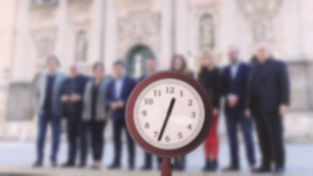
{"hour": 12, "minute": 33}
